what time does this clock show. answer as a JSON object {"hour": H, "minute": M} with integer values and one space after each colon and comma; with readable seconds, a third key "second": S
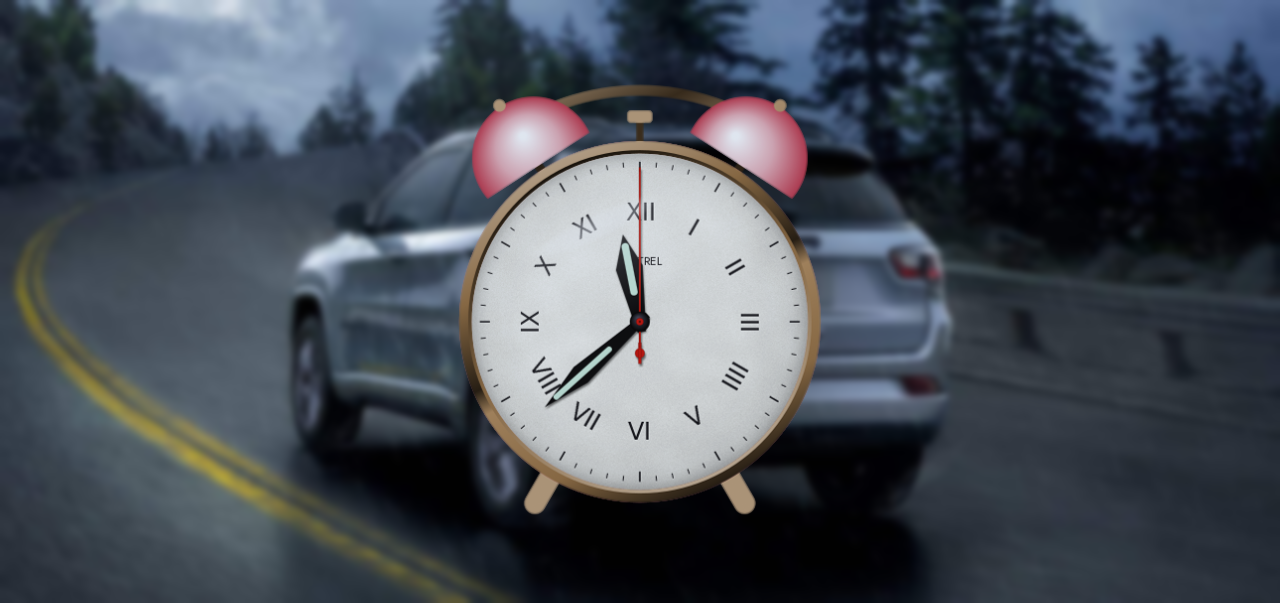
{"hour": 11, "minute": 38, "second": 0}
